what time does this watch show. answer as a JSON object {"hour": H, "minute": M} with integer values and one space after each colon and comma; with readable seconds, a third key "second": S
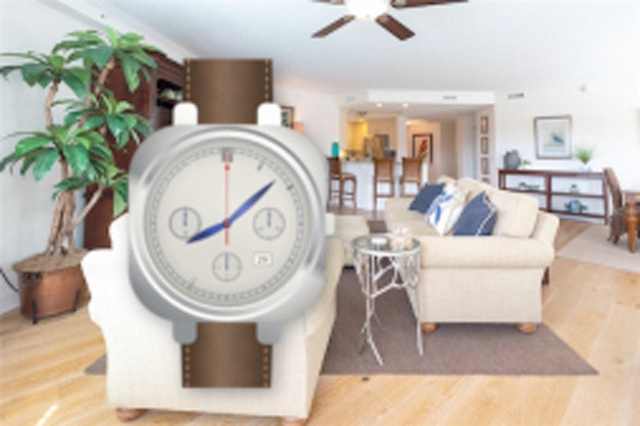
{"hour": 8, "minute": 8}
